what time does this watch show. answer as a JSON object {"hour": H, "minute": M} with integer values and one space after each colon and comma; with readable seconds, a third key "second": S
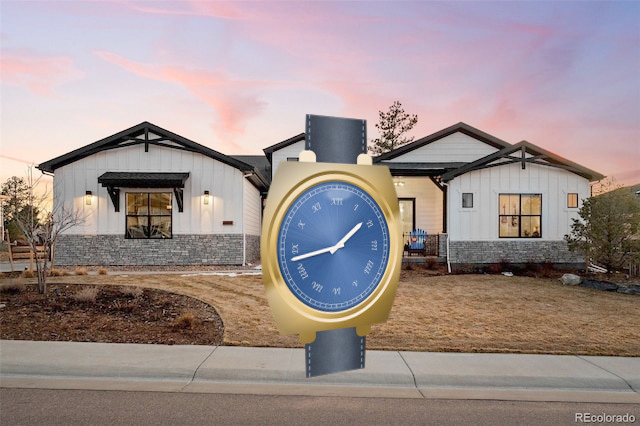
{"hour": 1, "minute": 43}
